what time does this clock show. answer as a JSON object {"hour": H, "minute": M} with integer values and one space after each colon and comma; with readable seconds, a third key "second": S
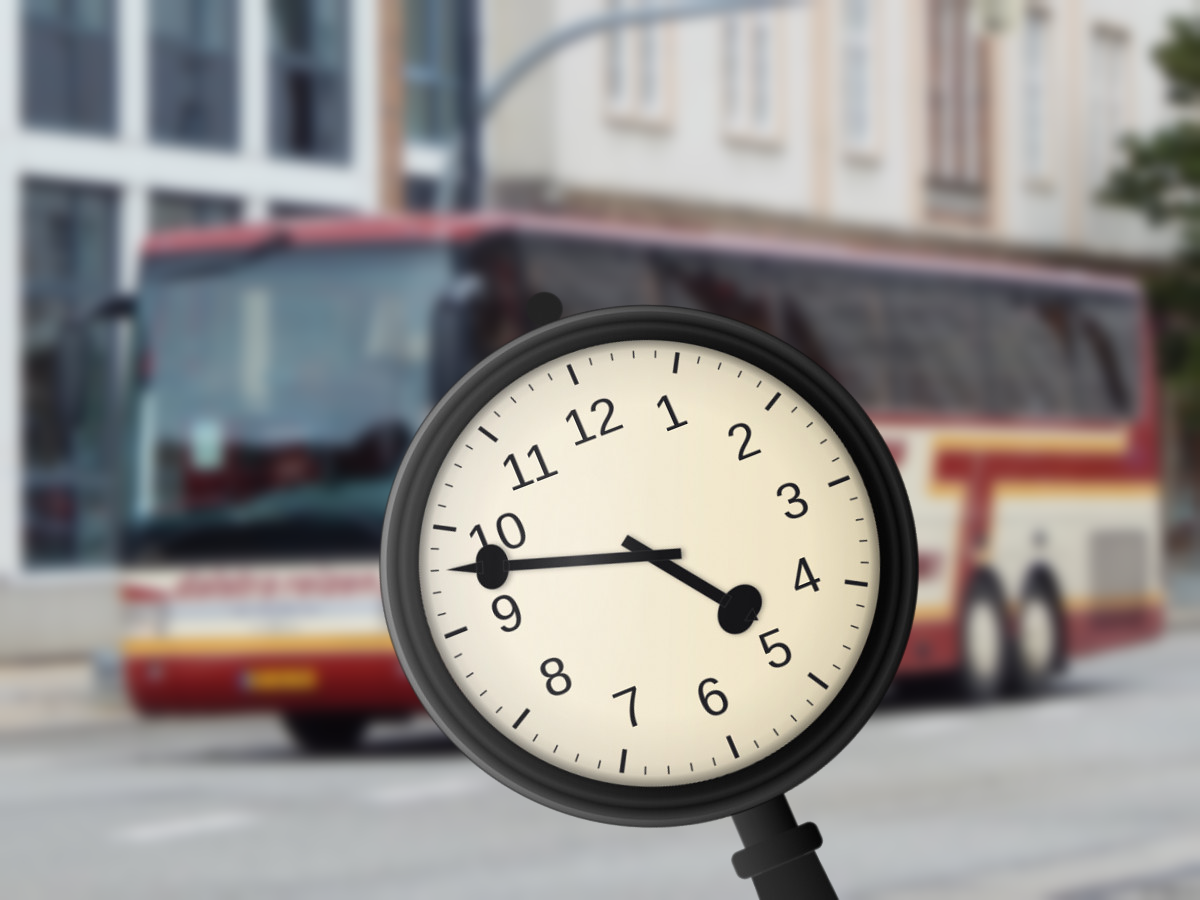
{"hour": 4, "minute": 48}
